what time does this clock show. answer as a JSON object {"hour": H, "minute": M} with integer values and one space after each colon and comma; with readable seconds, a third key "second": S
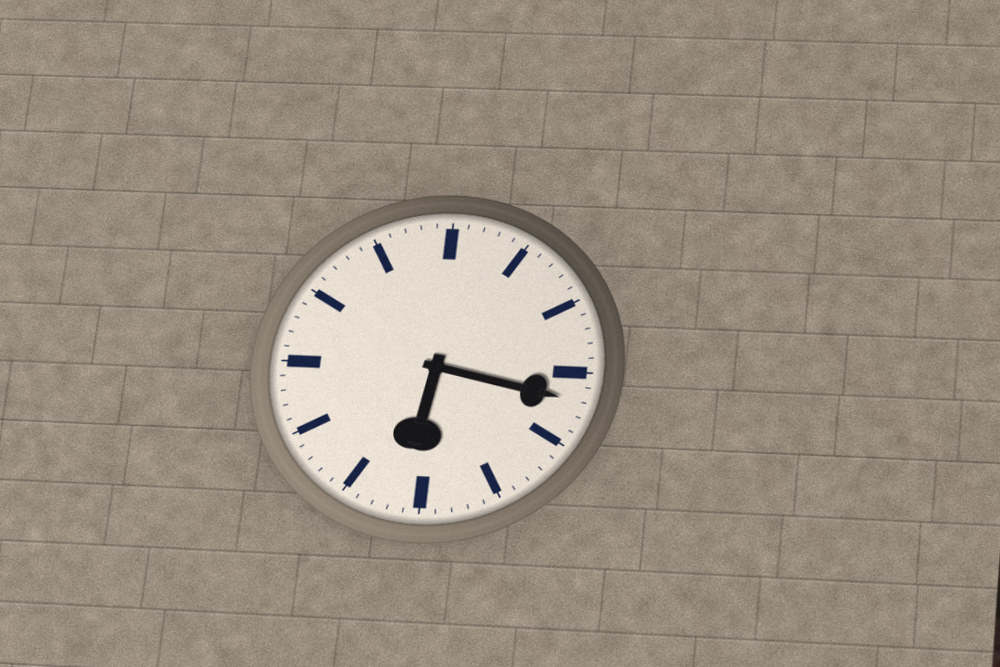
{"hour": 6, "minute": 17}
